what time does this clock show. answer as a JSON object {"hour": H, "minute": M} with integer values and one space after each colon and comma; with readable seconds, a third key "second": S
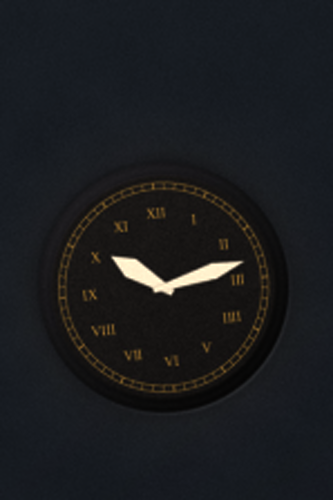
{"hour": 10, "minute": 13}
